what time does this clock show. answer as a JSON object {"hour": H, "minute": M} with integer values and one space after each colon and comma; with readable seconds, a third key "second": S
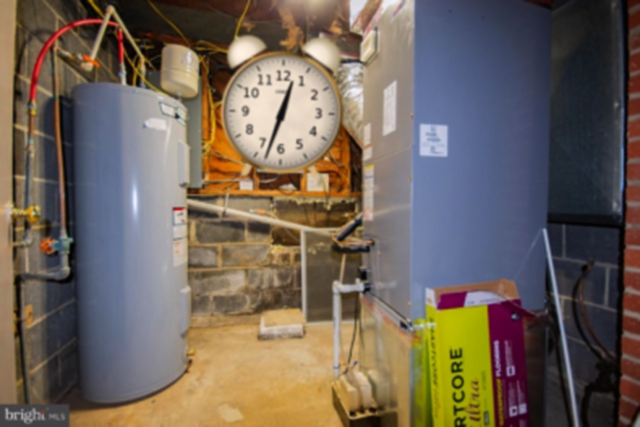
{"hour": 12, "minute": 33}
